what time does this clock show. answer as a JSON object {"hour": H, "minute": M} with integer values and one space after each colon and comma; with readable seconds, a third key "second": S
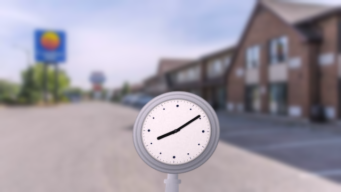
{"hour": 8, "minute": 9}
